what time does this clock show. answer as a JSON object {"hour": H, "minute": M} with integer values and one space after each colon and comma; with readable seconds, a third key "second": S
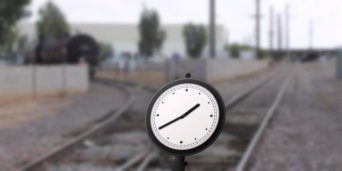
{"hour": 1, "minute": 40}
